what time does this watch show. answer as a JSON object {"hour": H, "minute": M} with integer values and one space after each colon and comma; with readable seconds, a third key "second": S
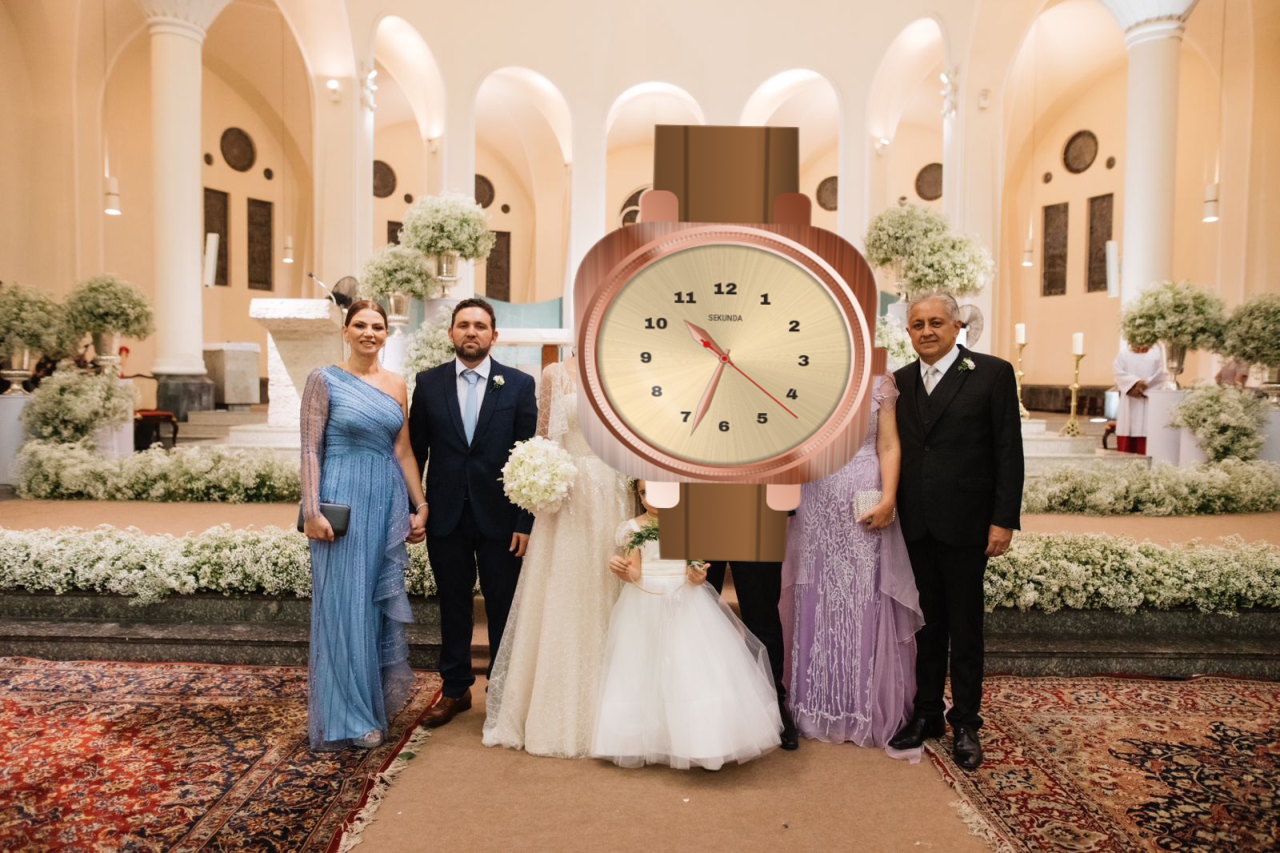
{"hour": 10, "minute": 33, "second": 22}
